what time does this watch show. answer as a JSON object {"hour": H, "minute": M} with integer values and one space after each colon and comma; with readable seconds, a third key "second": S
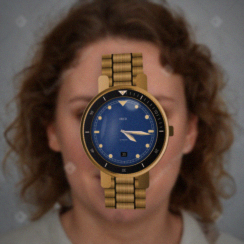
{"hour": 4, "minute": 16}
